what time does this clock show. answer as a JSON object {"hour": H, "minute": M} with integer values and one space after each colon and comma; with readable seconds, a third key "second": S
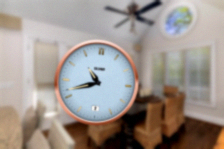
{"hour": 10, "minute": 42}
